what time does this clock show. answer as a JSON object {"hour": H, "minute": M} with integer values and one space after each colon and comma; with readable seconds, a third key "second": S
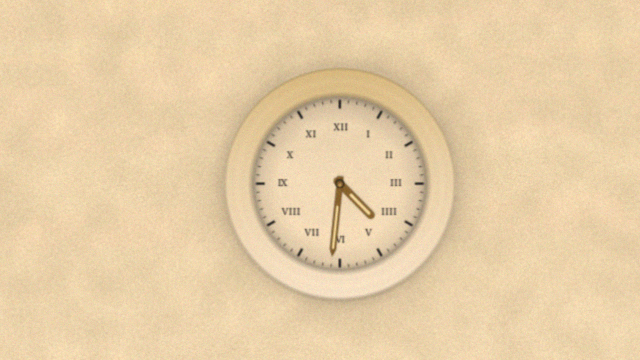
{"hour": 4, "minute": 31}
